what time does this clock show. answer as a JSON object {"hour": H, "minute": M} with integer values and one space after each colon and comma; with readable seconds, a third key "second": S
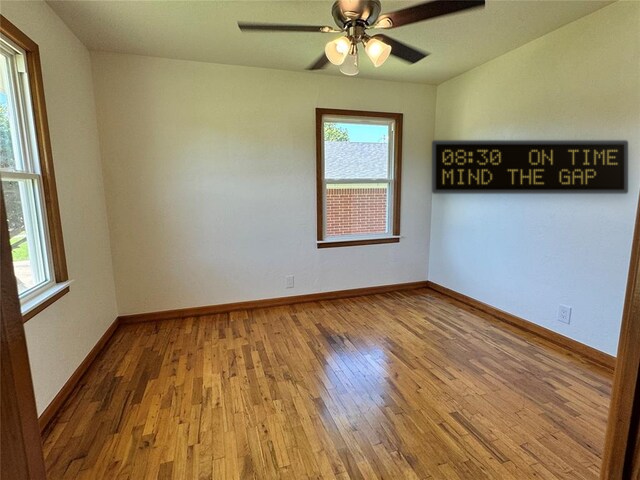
{"hour": 8, "minute": 30}
